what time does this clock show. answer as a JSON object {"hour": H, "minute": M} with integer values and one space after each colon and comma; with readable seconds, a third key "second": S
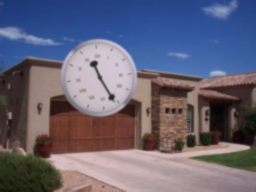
{"hour": 11, "minute": 26}
